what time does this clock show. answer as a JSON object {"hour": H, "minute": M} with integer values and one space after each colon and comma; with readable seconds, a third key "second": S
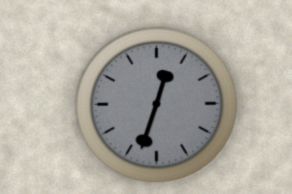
{"hour": 12, "minute": 33}
